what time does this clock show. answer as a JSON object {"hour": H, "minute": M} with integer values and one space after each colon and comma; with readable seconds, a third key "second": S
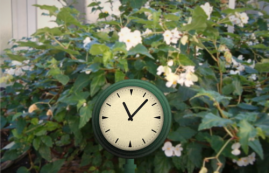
{"hour": 11, "minute": 7}
